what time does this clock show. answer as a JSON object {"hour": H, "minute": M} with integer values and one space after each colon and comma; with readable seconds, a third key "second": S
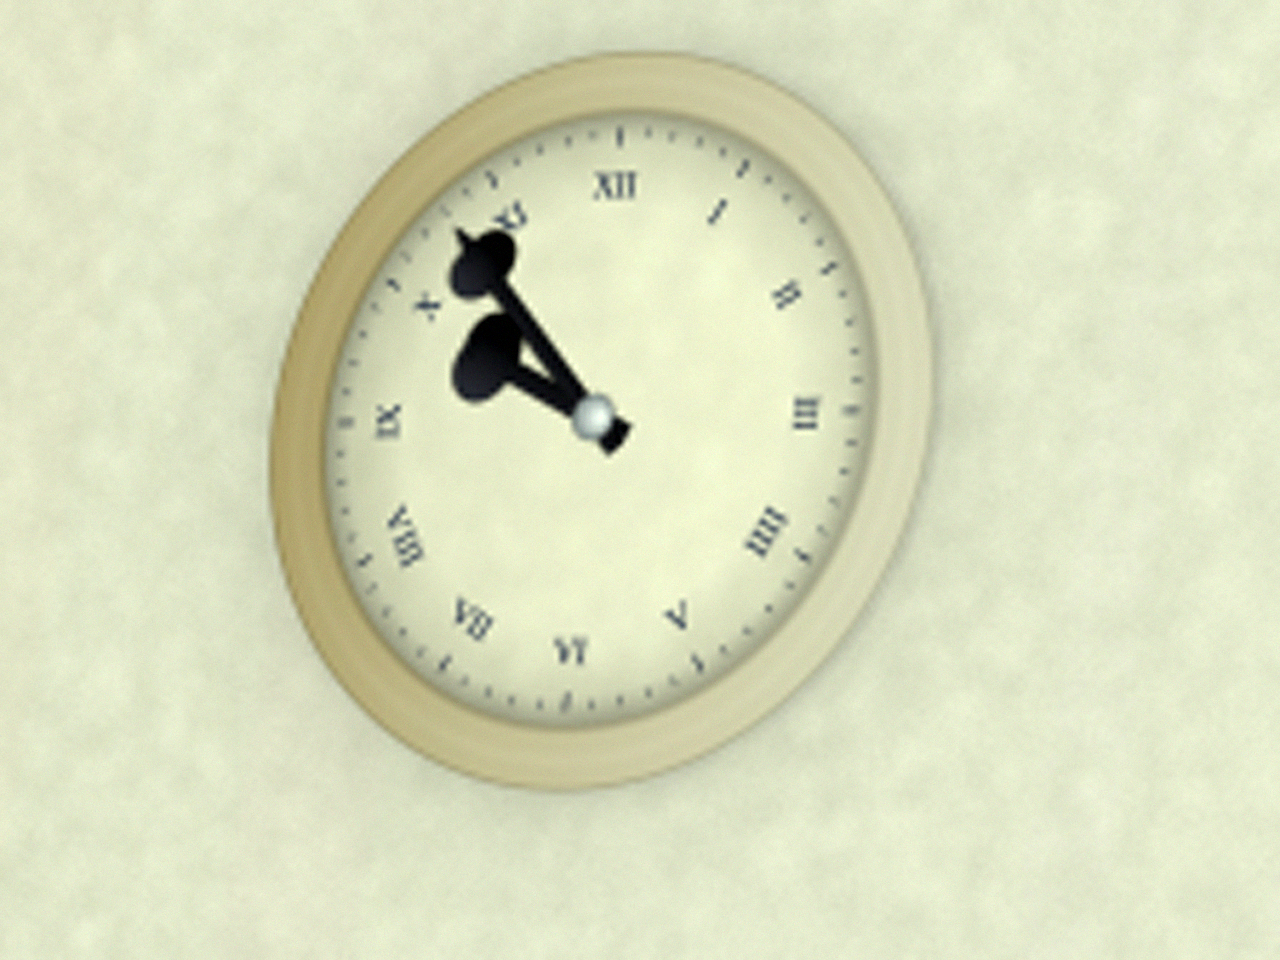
{"hour": 9, "minute": 53}
